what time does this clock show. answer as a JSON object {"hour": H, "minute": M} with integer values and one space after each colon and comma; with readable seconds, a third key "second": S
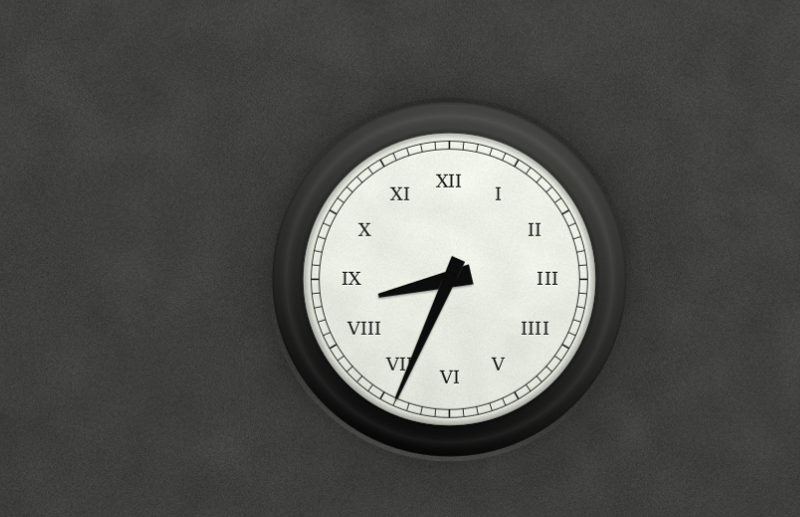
{"hour": 8, "minute": 34}
